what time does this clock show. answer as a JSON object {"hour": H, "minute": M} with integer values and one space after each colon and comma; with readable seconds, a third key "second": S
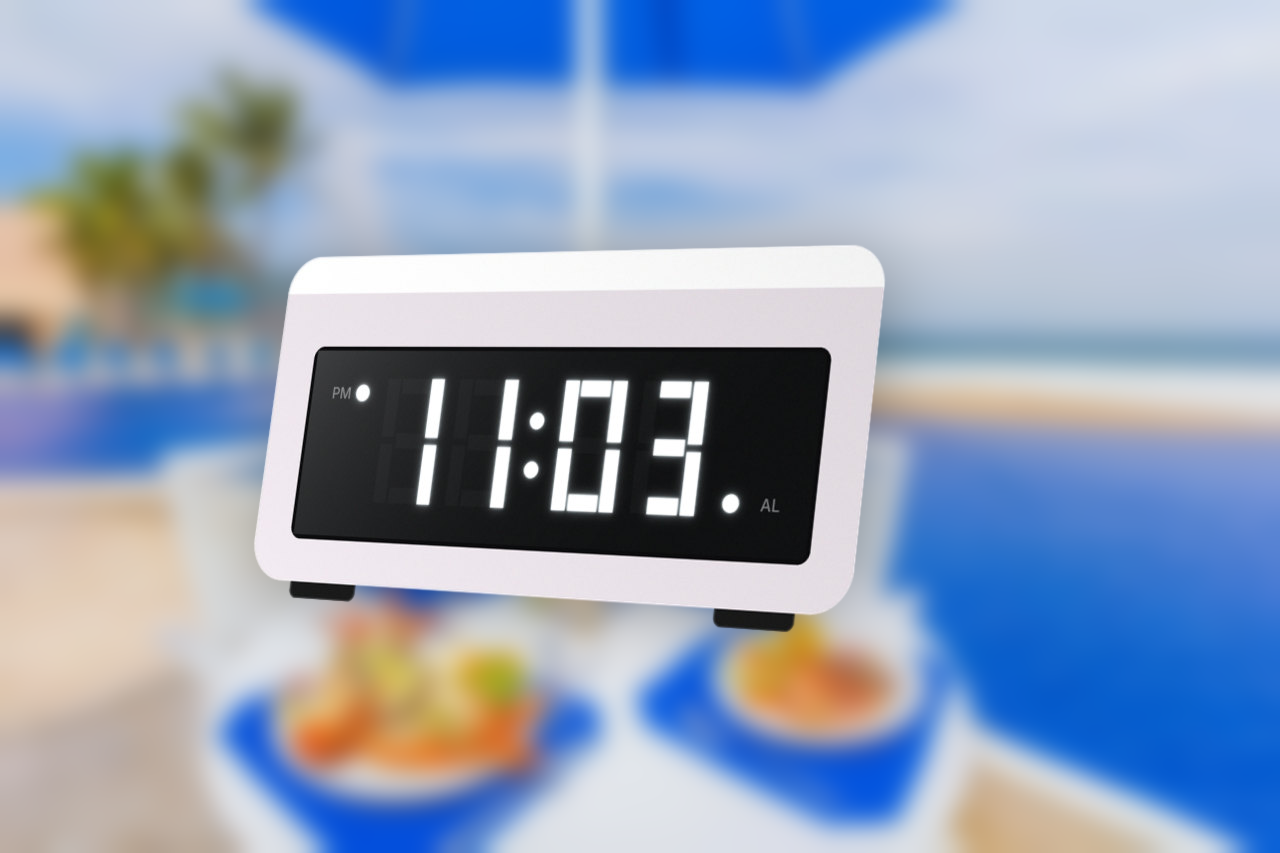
{"hour": 11, "minute": 3}
